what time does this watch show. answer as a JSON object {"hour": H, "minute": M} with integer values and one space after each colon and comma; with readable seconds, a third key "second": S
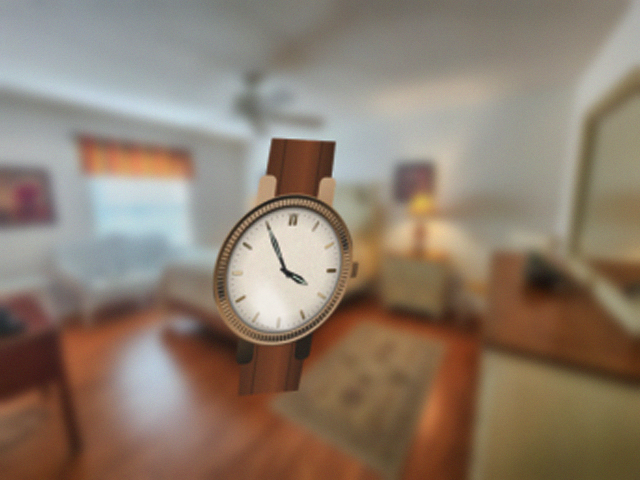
{"hour": 3, "minute": 55}
